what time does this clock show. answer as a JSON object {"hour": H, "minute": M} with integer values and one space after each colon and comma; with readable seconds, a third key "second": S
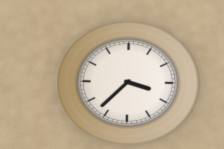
{"hour": 3, "minute": 37}
